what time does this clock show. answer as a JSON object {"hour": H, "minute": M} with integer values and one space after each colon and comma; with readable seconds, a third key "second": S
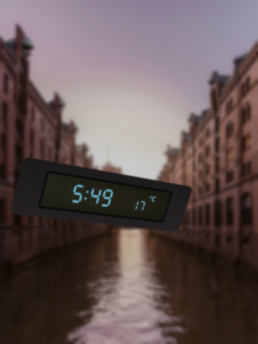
{"hour": 5, "minute": 49}
